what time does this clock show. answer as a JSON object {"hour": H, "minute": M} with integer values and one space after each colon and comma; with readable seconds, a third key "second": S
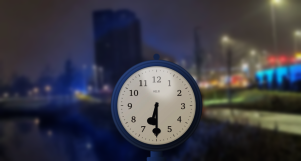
{"hour": 6, "minute": 30}
